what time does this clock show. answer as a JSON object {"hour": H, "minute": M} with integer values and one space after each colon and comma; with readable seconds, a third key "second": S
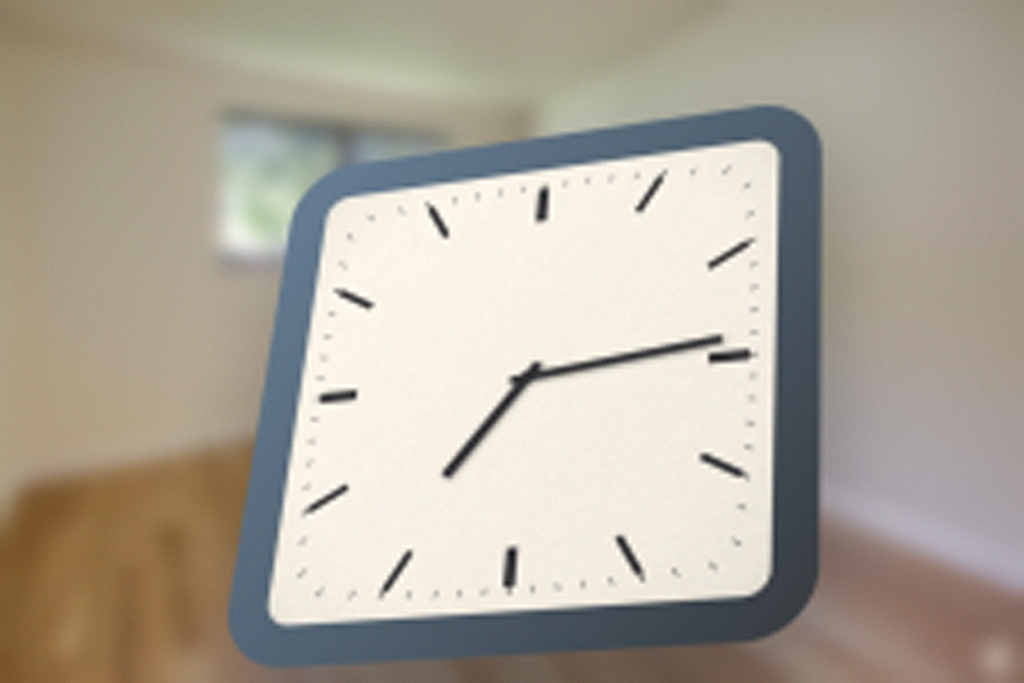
{"hour": 7, "minute": 14}
